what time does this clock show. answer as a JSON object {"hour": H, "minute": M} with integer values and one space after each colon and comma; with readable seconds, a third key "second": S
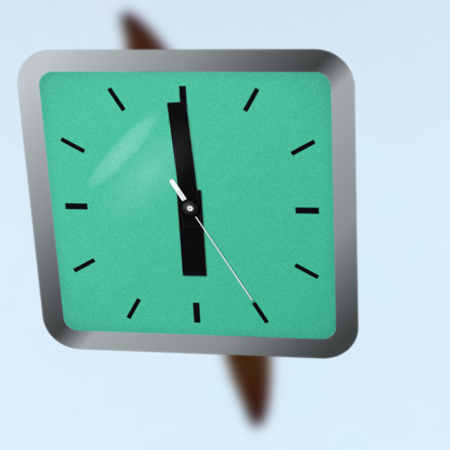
{"hour": 5, "minute": 59, "second": 25}
